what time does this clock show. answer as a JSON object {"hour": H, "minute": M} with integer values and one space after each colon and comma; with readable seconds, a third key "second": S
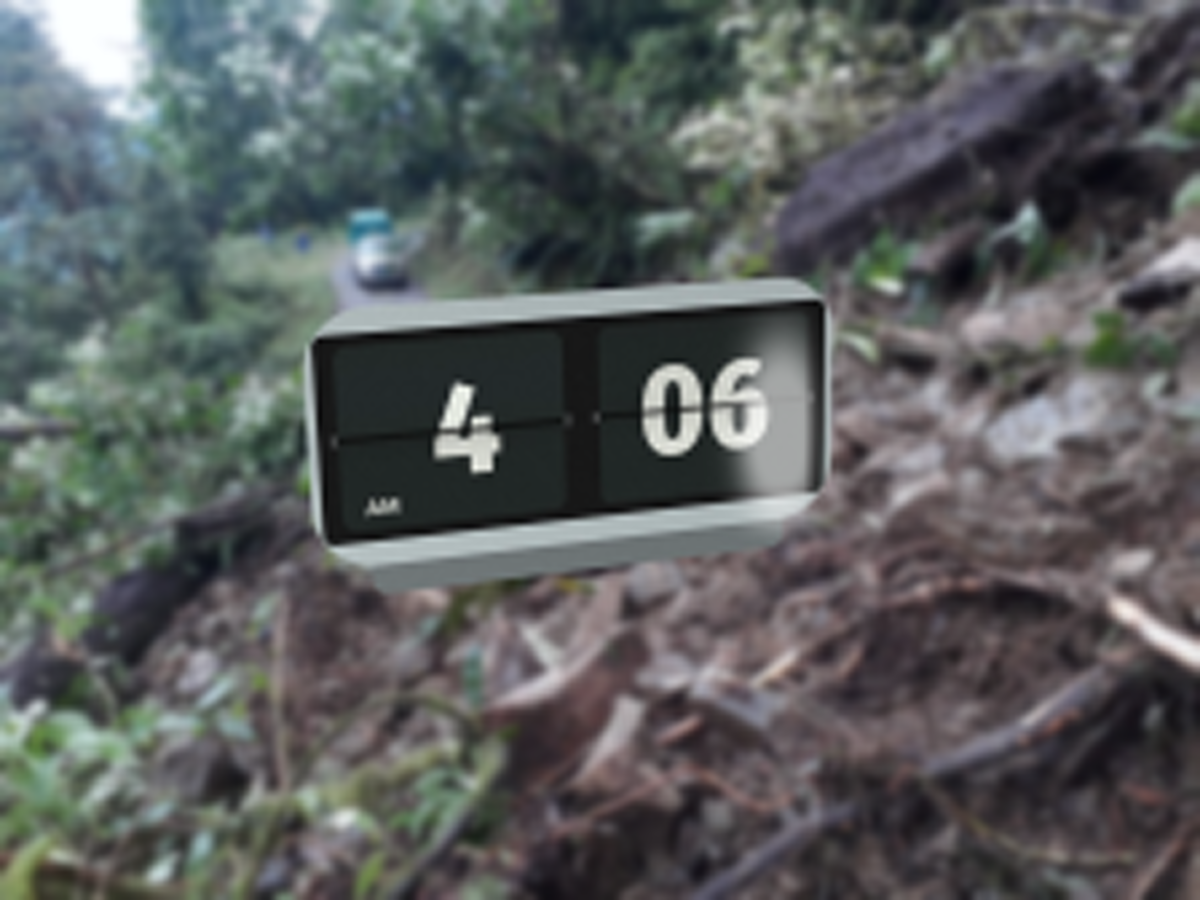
{"hour": 4, "minute": 6}
